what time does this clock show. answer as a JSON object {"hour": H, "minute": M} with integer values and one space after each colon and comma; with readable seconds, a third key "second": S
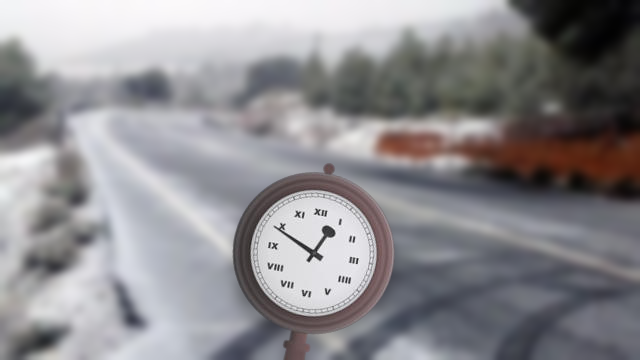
{"hour": 12, "minute": 49}
